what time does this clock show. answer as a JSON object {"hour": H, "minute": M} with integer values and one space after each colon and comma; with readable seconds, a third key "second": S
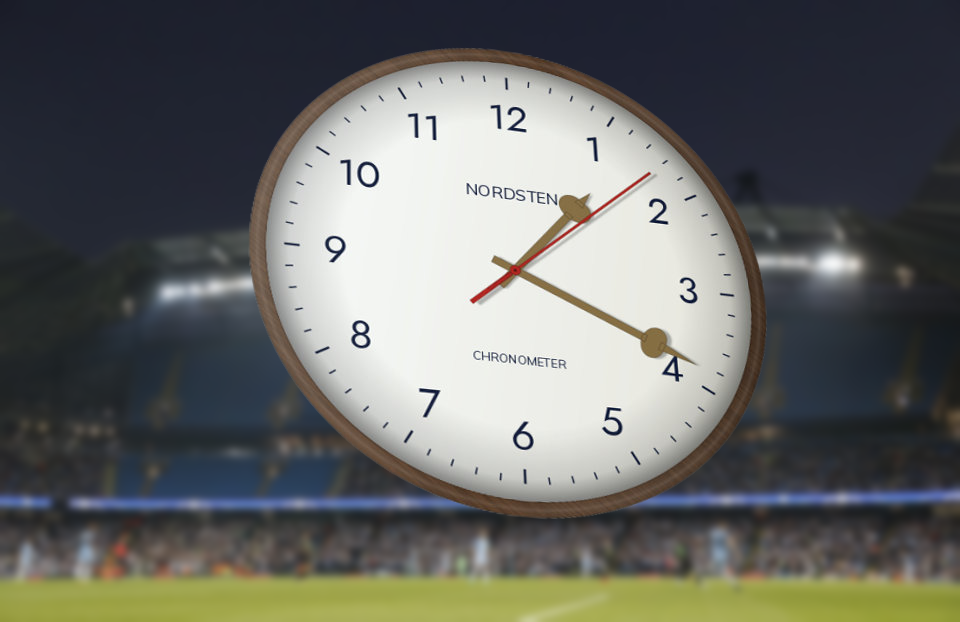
{"hour": 1, "minute": 19, "second": 8}
